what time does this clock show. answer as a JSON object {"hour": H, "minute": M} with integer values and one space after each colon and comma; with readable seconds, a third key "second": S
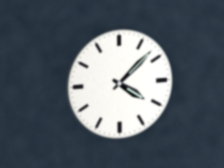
{"hour": 4, "minute": 8}
